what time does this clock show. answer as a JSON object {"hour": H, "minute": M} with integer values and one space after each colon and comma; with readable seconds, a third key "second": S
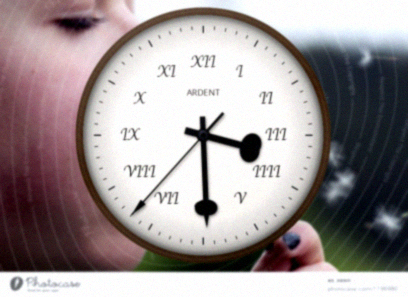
{"hour": 3, "minute": 29, "second": 37}
